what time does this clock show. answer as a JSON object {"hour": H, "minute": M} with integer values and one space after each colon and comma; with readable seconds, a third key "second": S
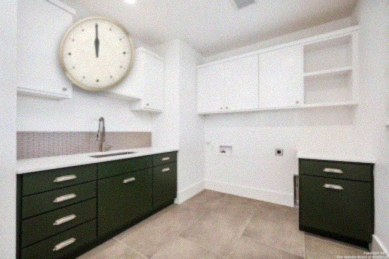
{"hour": 12, "minute": 0}
